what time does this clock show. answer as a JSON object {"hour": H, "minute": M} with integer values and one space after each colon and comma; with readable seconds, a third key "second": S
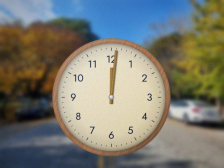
{"hour": 12, "minute": 1}
